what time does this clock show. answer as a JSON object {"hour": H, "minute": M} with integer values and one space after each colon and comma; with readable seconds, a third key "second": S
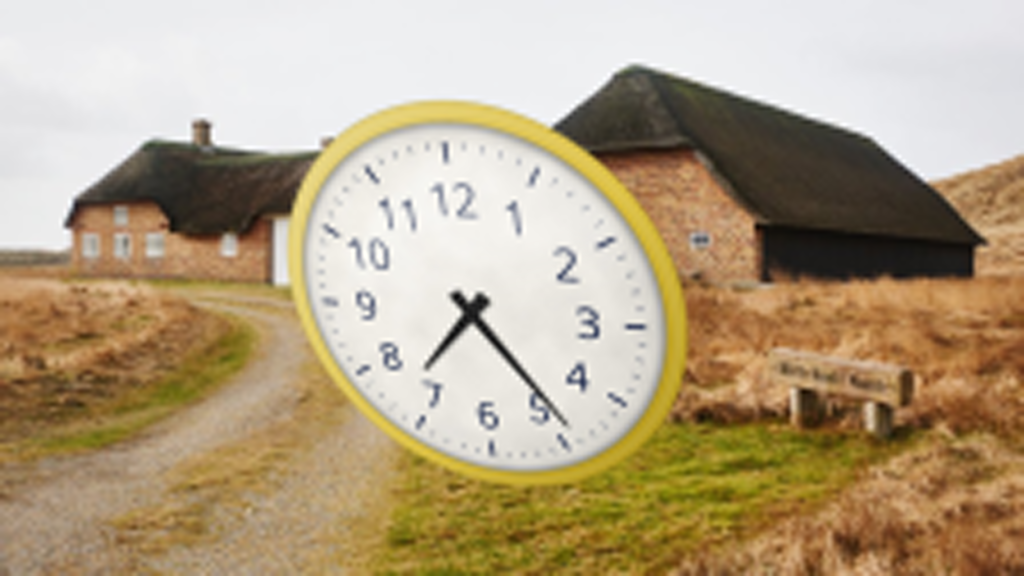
{"hour": 7, "minute": 24}
